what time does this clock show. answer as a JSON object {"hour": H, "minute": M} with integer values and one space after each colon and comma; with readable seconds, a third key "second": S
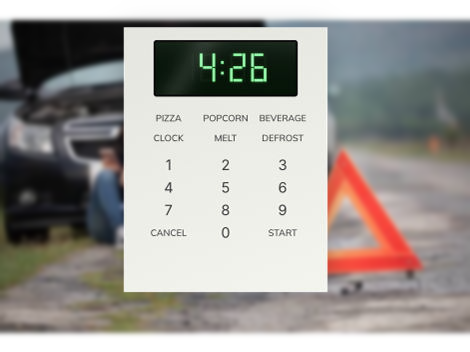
{"hour": 4, "minute": 26}
